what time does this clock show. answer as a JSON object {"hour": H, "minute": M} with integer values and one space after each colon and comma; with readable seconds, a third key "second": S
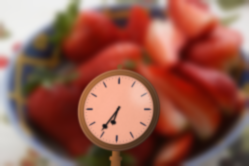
{"hour": 6, "minute": 36}
